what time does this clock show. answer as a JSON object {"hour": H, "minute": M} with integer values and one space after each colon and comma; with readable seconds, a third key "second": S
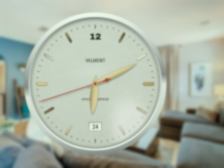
{"hour": 6, "minute": 10, "second": 42}
